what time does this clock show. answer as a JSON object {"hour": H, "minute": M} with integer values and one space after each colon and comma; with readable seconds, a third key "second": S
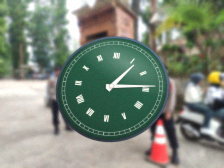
{"hour": 1, "minute": 14}
